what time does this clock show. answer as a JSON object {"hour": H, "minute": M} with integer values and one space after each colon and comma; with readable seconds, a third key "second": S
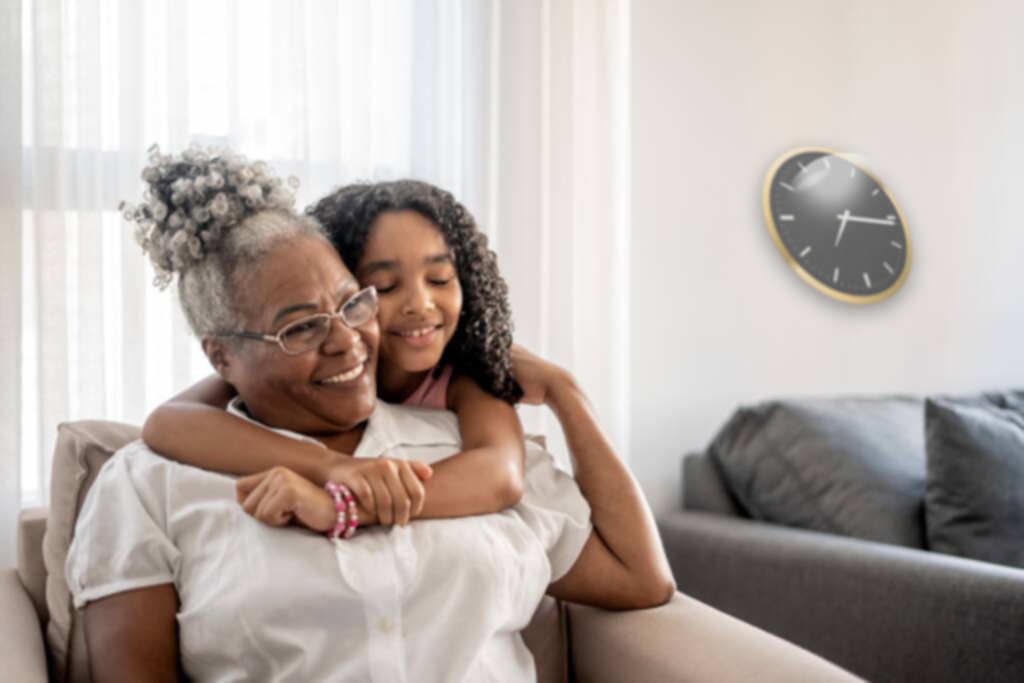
{"hour": 7, "minute": 16}
